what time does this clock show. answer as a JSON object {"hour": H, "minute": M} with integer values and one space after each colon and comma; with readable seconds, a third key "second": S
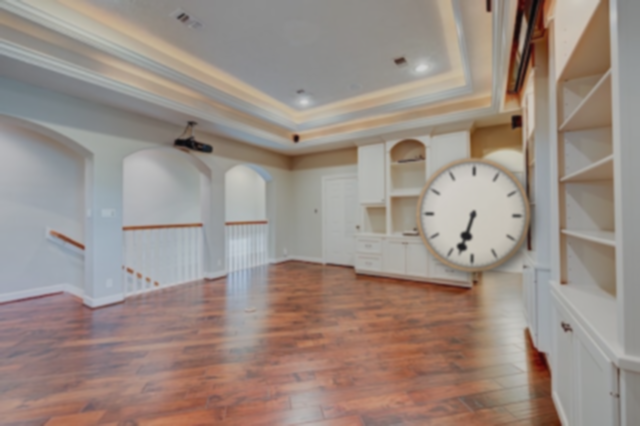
{"hour": 6, "minute": 33}
